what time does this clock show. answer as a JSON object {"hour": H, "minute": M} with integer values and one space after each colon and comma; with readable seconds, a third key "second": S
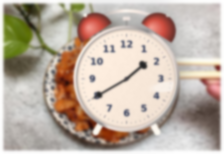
{"hour": 1, "minute": 40}
